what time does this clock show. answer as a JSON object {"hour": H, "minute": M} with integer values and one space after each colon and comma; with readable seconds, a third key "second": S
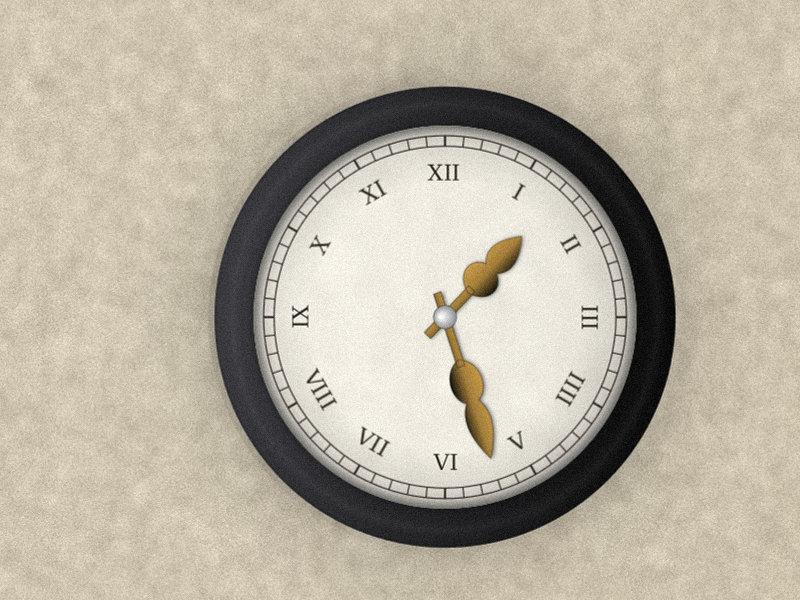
{"hour": 1, "minute": 27}
